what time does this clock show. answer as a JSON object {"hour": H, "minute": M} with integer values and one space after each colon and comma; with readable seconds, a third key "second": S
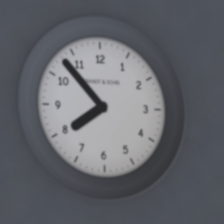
{"hour": 7, "minute": 53}
